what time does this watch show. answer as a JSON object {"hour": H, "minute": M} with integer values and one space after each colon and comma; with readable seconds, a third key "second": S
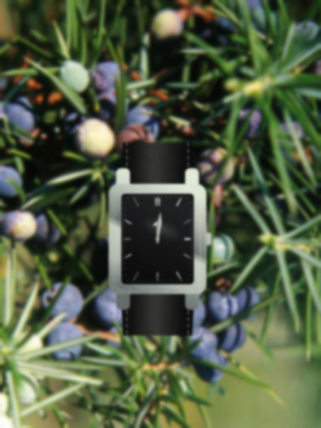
{"hour": 12, "minute": 1}
